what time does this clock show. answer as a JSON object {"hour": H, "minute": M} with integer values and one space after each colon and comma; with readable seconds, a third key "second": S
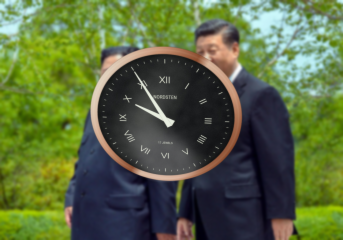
{"hour": 9, "minute": 55}
